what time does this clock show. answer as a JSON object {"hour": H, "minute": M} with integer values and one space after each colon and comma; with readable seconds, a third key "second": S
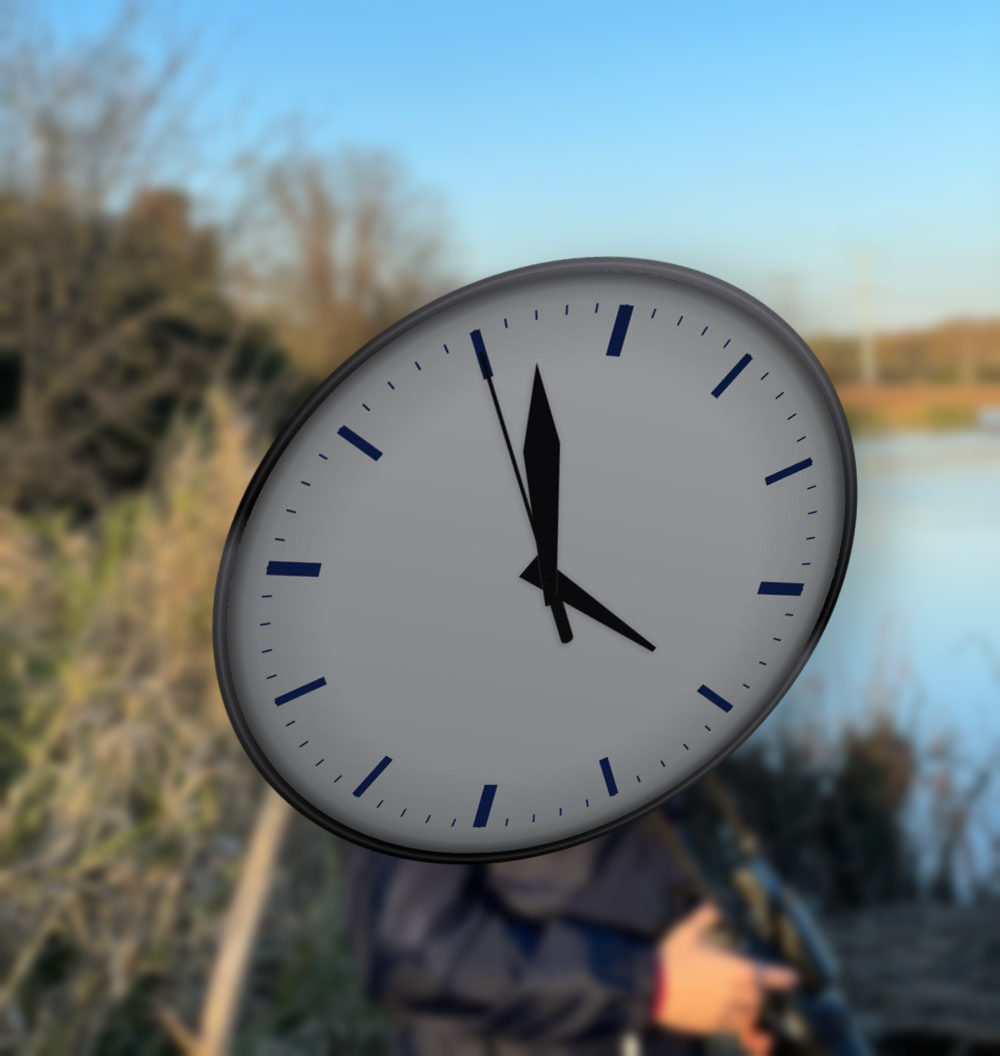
{"hour": 3, "minute": 56, "second": 55}
